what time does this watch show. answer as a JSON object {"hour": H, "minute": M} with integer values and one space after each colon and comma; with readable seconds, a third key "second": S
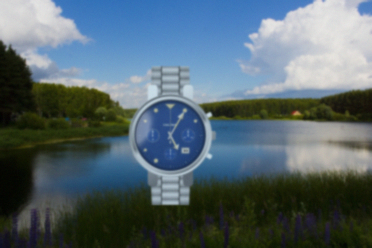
{"hour": 5, "minute": 5}
